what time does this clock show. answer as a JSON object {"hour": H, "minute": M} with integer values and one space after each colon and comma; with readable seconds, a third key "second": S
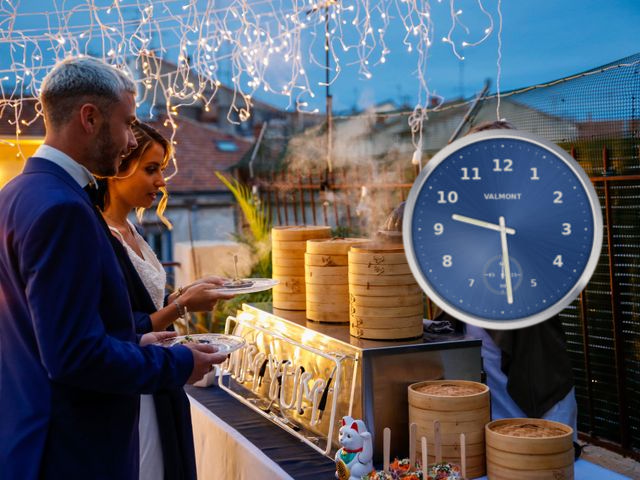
{"hour": 9, "minute": 29}
